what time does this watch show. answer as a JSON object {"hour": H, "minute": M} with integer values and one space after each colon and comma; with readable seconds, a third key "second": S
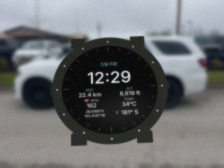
{"hour": 12, "minute": 29}
